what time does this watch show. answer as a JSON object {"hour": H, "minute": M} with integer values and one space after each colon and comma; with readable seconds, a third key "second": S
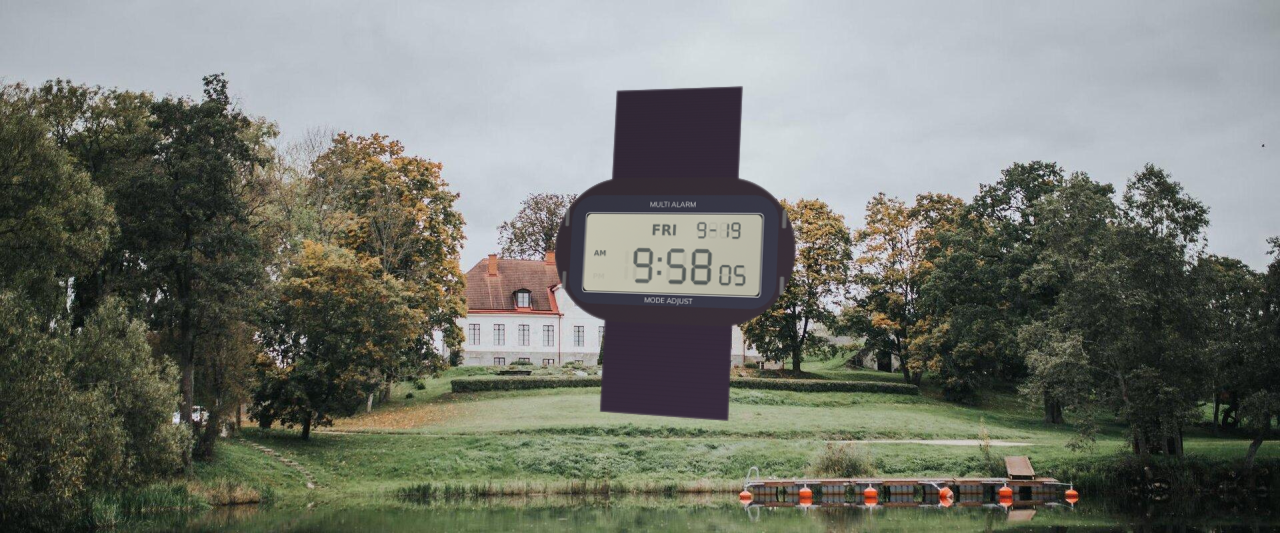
{"hour": 9, "minute": 58, "second": 5}
